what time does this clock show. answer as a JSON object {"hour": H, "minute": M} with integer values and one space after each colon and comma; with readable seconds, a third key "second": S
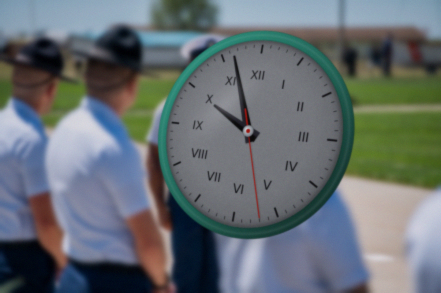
{"hour": 9, "minute": 56, "second": 27}
